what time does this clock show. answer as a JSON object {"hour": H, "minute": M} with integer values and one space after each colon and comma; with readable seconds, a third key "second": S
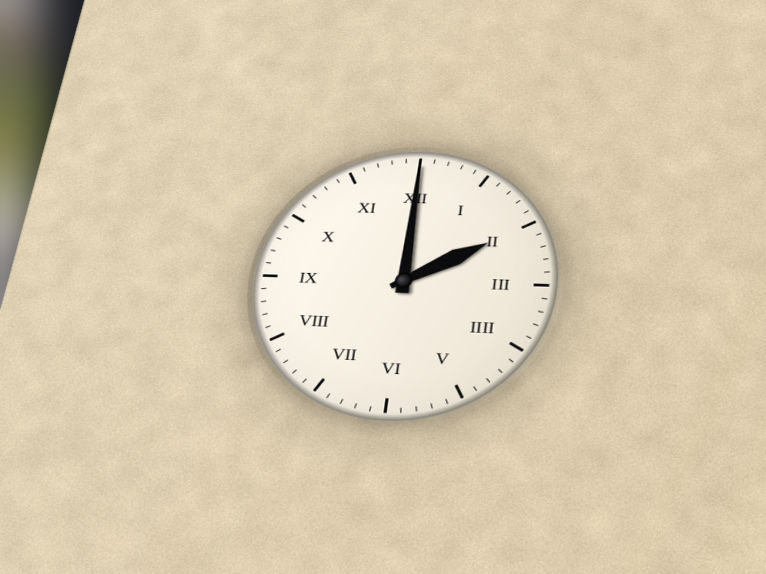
{"hour": 2, "minute": 0}
